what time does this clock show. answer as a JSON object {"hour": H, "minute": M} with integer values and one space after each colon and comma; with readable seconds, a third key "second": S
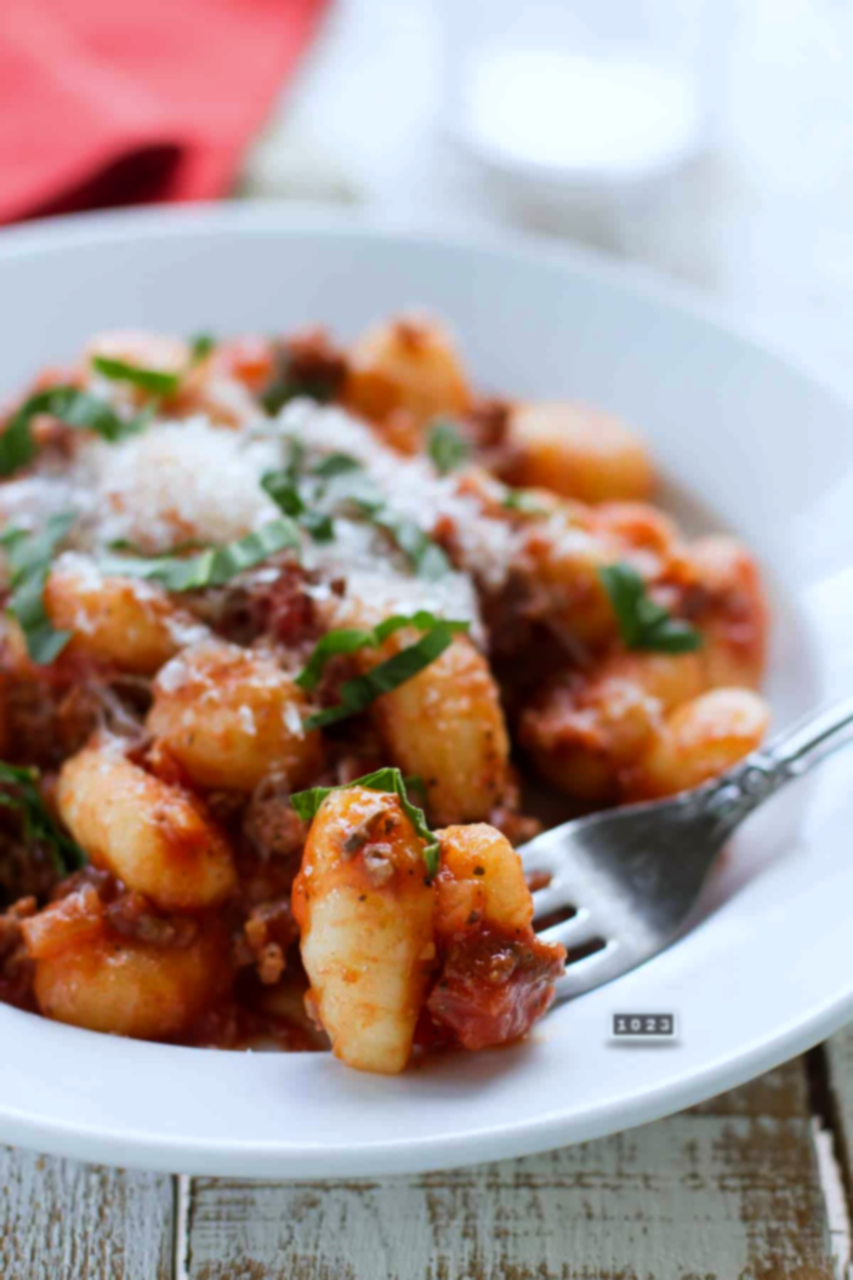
{"hour": 10, "minute": 23}
